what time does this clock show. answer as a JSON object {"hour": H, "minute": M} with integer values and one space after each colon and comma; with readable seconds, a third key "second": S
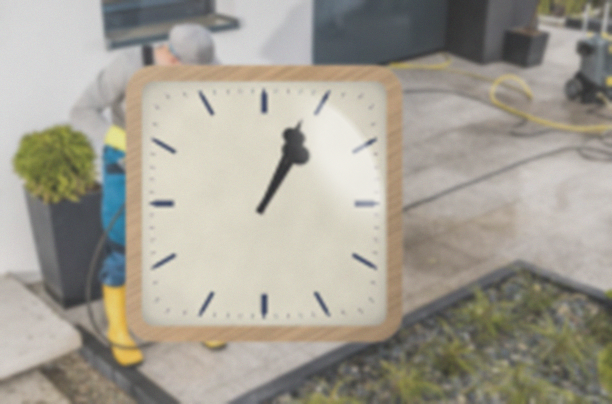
{"hour": 1, "minute": 4}
